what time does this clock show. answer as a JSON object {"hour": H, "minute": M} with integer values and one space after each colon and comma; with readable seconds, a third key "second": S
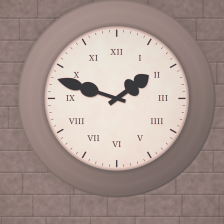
{"hour": 1, "minute": 48}
